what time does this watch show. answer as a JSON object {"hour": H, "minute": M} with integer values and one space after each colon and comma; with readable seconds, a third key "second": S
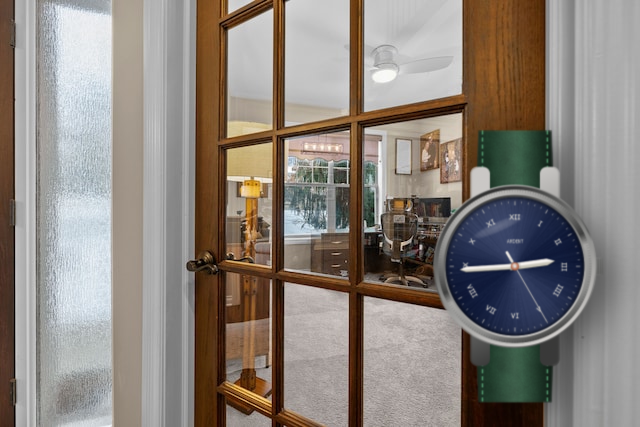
{"hour": 2, "minute": 44, "second": 25}
